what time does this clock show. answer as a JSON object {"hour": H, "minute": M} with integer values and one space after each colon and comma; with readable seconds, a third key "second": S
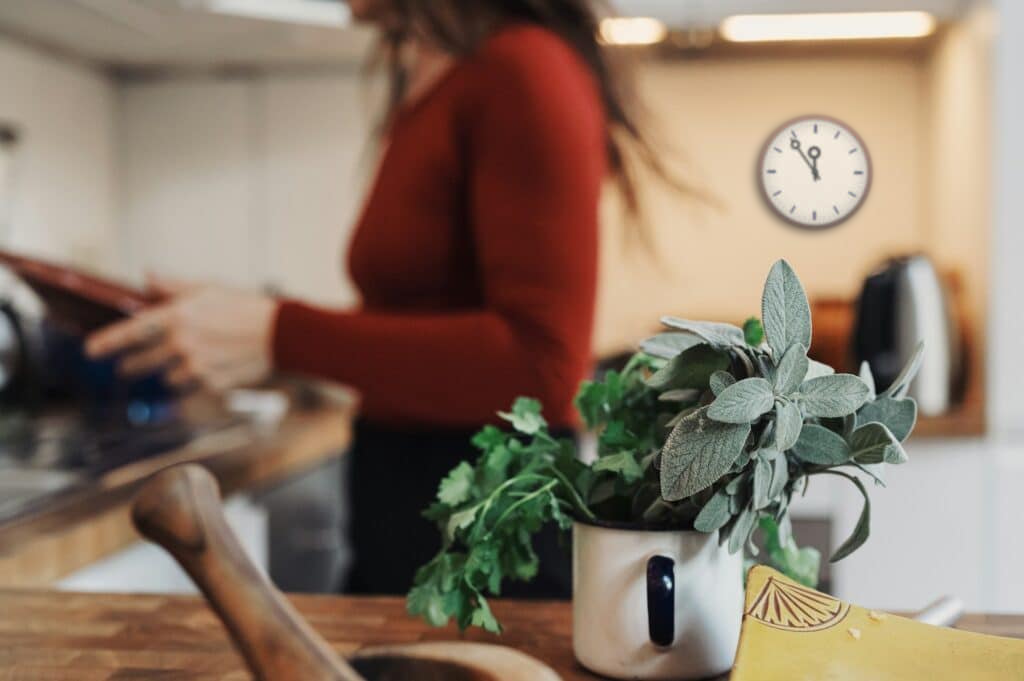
{"hour": 11, "minute": 54}
